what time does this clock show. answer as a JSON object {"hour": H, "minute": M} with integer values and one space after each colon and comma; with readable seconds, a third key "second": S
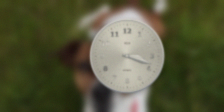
{"hour": 3, "minute": 18}
